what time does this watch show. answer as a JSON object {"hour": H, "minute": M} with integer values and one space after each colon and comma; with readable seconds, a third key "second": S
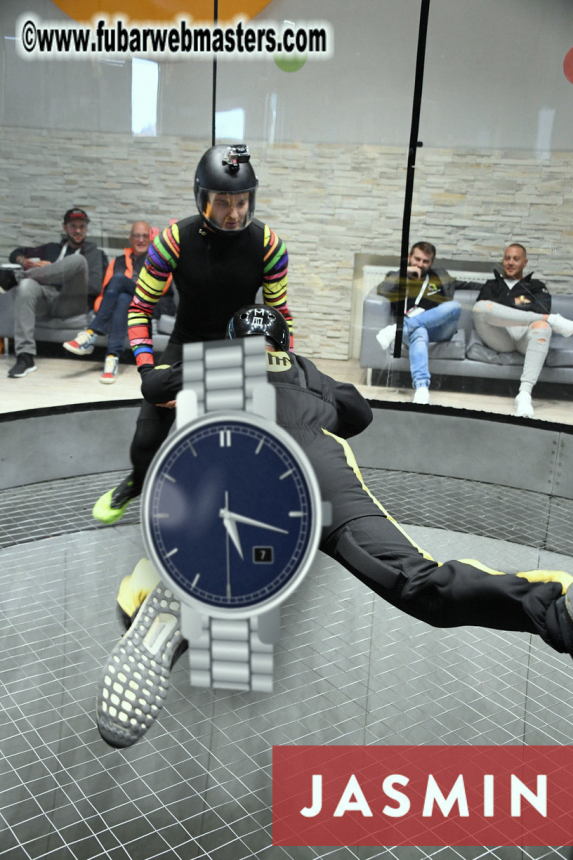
{"hour": 5, "minute": 17, "second": 30}
